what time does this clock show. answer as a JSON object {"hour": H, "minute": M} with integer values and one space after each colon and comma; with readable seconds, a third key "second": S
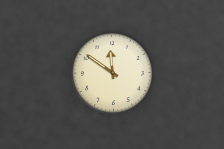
{"hour": 11, "minute": 51}
